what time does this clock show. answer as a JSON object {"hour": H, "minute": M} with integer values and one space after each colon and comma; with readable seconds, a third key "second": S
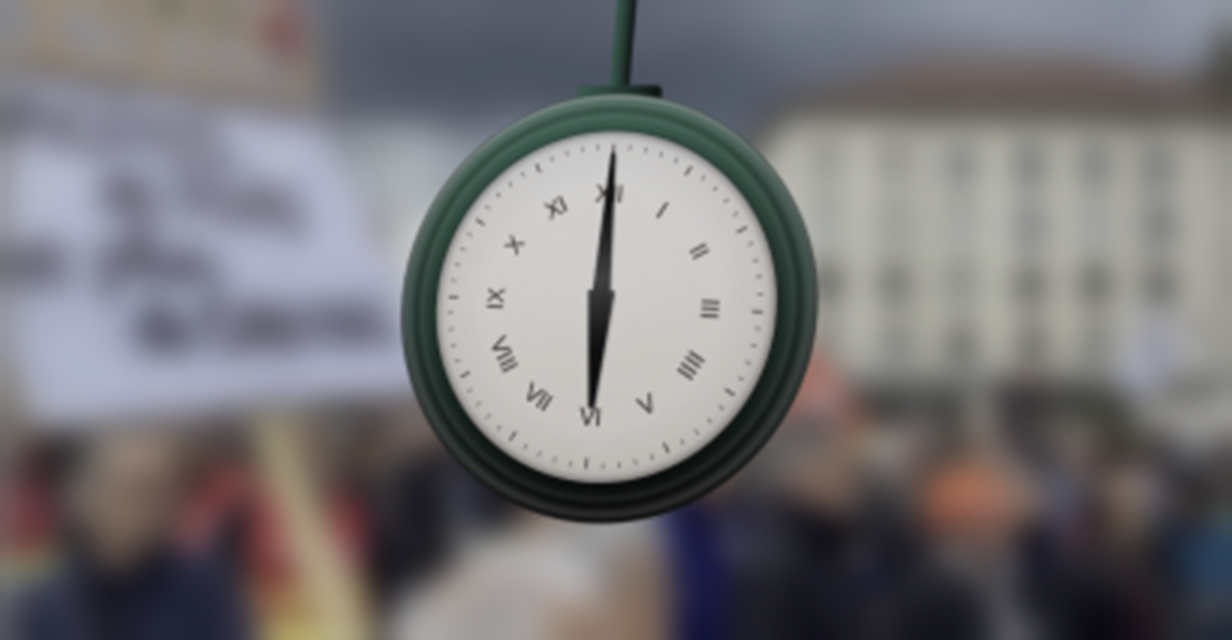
{"hour": 6, "minute": 0}
